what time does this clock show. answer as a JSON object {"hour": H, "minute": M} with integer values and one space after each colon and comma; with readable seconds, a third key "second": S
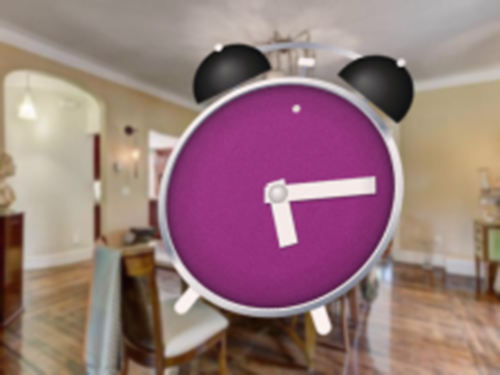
{"hour": 5, "minute": 13}
